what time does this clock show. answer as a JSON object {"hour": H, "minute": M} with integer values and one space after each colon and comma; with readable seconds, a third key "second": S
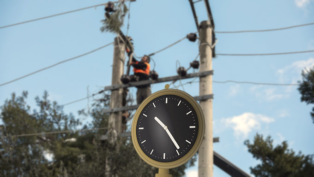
{"hour": 10, "minute": 24}
